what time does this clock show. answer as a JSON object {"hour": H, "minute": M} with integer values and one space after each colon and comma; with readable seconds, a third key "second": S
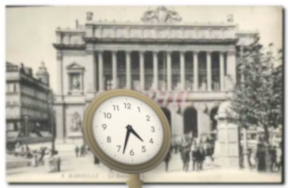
{"hour": 4, "minute": 33}
